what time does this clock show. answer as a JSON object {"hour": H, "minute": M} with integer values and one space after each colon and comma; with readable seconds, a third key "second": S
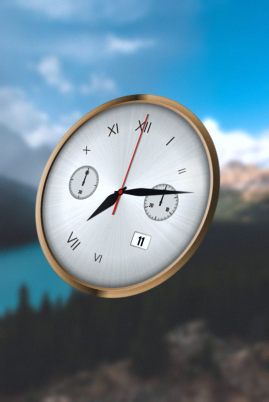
{"hour": 7, "minute": 13}
